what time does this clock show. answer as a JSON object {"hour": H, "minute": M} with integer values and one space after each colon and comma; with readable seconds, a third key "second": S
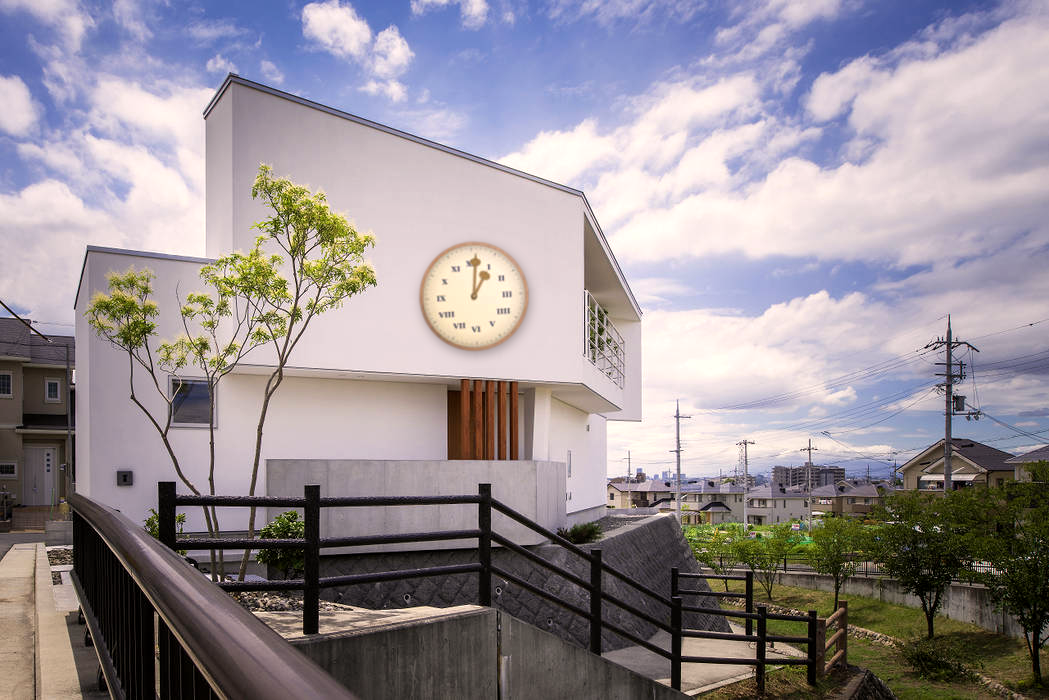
{"hour": 1, "minute": 1}
